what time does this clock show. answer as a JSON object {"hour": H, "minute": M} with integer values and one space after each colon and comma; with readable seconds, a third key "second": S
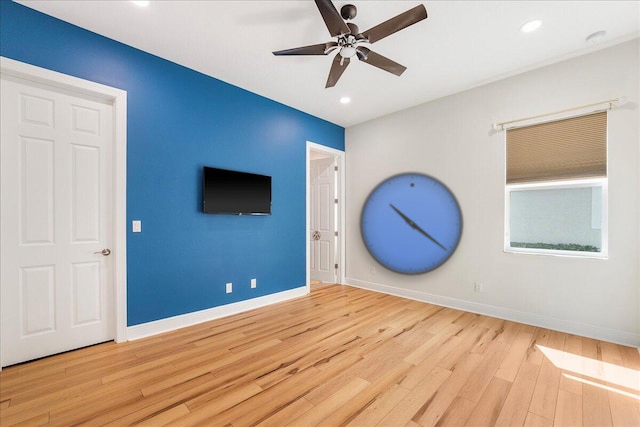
{"hour": 10, "minute": 21}
